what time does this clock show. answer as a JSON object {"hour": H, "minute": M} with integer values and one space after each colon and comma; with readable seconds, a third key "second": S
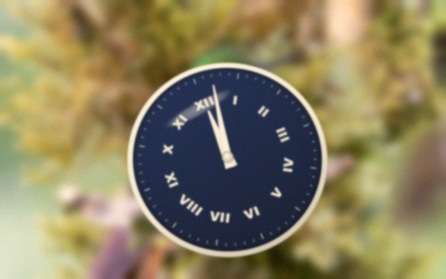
{"hour": 12, "minute": 2}
